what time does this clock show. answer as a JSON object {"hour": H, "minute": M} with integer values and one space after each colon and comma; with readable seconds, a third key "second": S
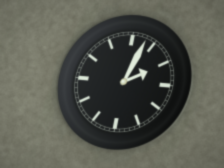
{"hour": 2, "minute": 3}
